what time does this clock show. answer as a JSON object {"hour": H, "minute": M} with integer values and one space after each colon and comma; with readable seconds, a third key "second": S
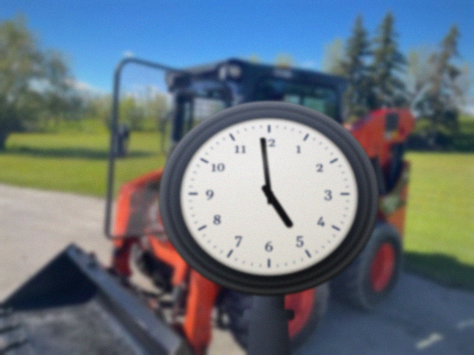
{"hour": 4, "minute": 59}
